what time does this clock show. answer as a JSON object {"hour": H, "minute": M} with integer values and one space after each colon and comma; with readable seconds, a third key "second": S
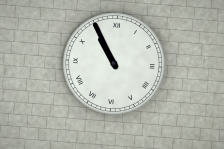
{"hour": 10, "minute": 55}
